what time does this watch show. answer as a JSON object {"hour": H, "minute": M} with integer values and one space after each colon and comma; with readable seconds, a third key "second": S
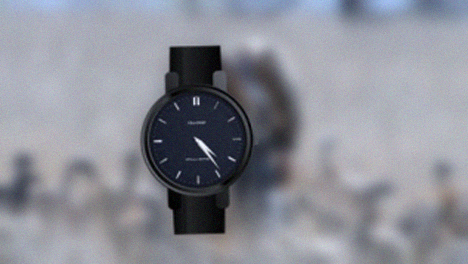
{"hour": 4, "minute": 24}
